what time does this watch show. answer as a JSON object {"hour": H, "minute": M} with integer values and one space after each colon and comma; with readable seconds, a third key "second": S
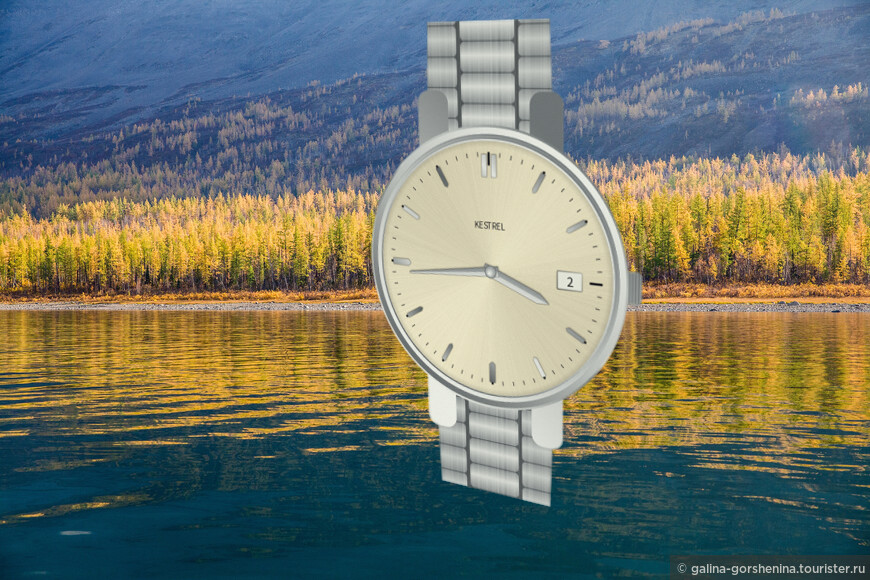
{"hour": 3, "minute": 44}
